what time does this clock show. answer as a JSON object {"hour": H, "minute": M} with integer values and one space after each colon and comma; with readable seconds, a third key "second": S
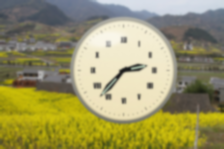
{"hour": 2, "minute": 37}
